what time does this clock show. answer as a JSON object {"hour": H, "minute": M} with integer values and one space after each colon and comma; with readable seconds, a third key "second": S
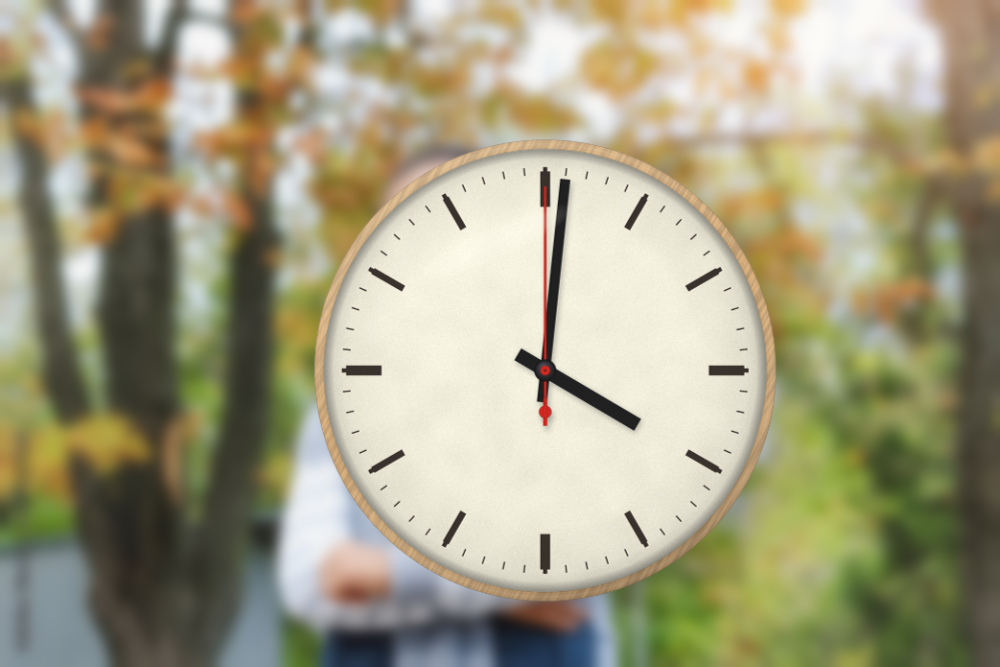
{"hour": 4, "minute": 1, "second": 0}
